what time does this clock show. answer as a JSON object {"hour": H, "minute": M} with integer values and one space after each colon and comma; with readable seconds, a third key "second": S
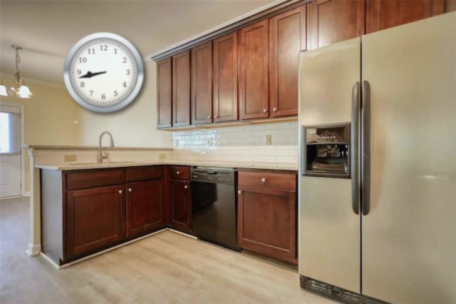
{"hour": 8, "minute": 43}
